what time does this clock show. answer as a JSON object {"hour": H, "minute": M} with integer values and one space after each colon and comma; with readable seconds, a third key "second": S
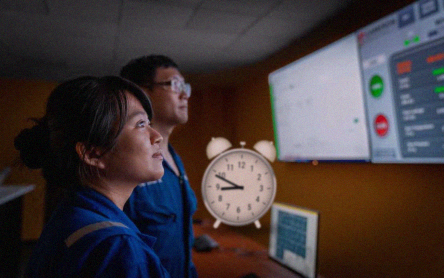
{"hour": 8, "minute": 49}
